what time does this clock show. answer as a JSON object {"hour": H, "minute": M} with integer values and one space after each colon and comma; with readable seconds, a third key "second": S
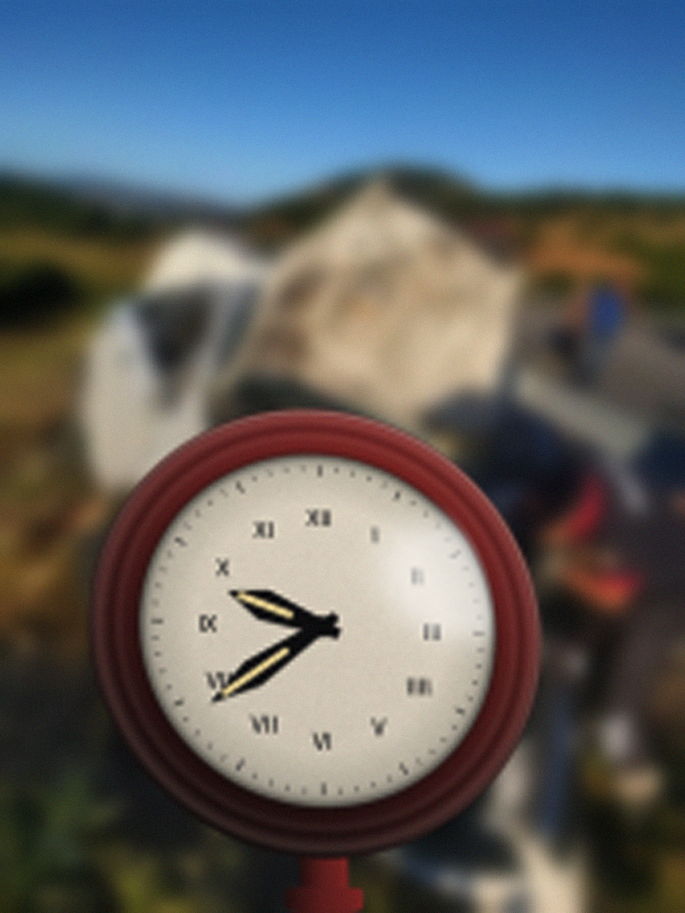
{"hour": 9, "minute": 39}
